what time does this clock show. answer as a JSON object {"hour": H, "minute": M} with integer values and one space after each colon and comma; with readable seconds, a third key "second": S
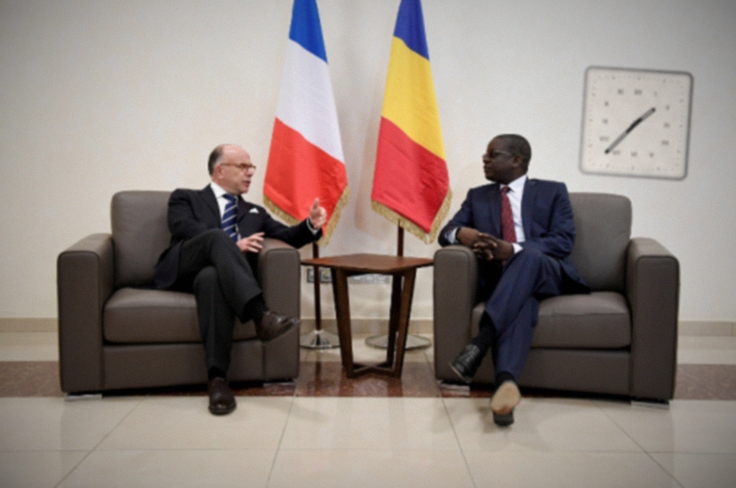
{"hour": 1, "minute": 37}
